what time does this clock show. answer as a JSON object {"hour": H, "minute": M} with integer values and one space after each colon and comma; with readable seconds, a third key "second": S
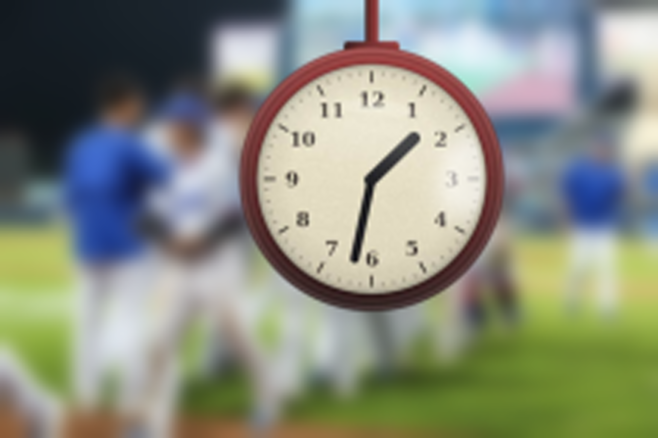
{"hour": 1, "minute": 32}
